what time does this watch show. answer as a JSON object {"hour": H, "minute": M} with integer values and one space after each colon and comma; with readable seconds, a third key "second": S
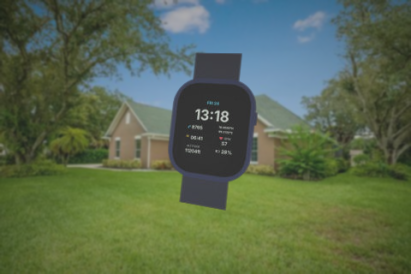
{"hour": 13, "minute": 18}
